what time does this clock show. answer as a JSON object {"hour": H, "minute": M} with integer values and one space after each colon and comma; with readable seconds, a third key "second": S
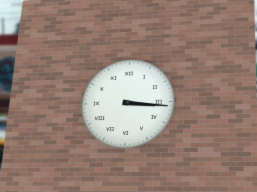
{"hour": 3, "minute": 16}
